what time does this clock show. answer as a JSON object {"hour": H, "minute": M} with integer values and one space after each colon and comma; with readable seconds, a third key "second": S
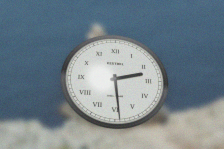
{"hour": 2, "minute": 29}
